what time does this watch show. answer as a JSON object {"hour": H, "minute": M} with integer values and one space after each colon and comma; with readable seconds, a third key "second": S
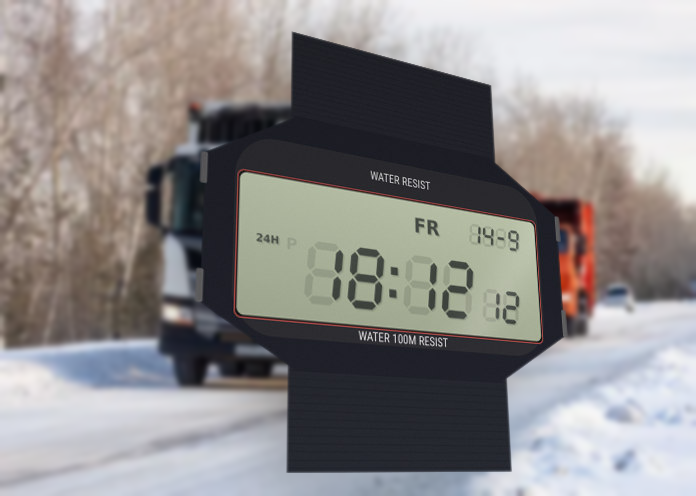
{"hour": 18, "minute": 12, "second": 12}
